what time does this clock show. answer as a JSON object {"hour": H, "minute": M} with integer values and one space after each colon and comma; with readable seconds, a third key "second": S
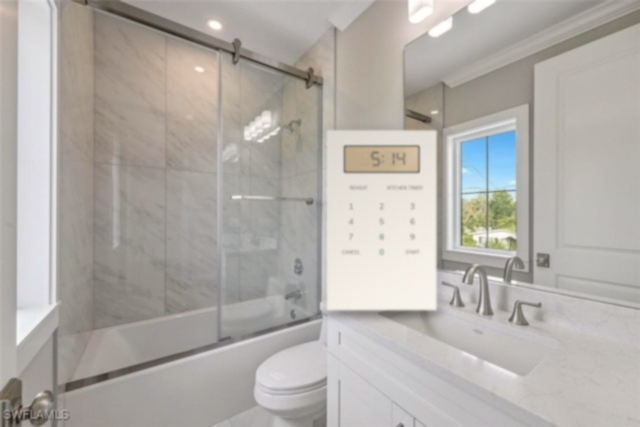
{"hour": 5, "minute": 14}
